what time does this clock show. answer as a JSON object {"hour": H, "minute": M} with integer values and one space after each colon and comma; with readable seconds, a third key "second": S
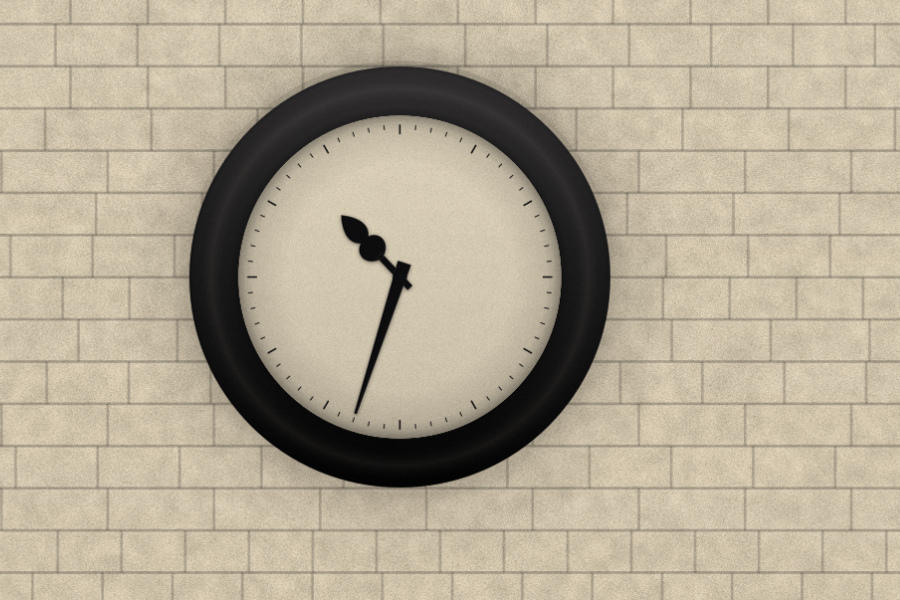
{"hour": 10, "minute": 33}
